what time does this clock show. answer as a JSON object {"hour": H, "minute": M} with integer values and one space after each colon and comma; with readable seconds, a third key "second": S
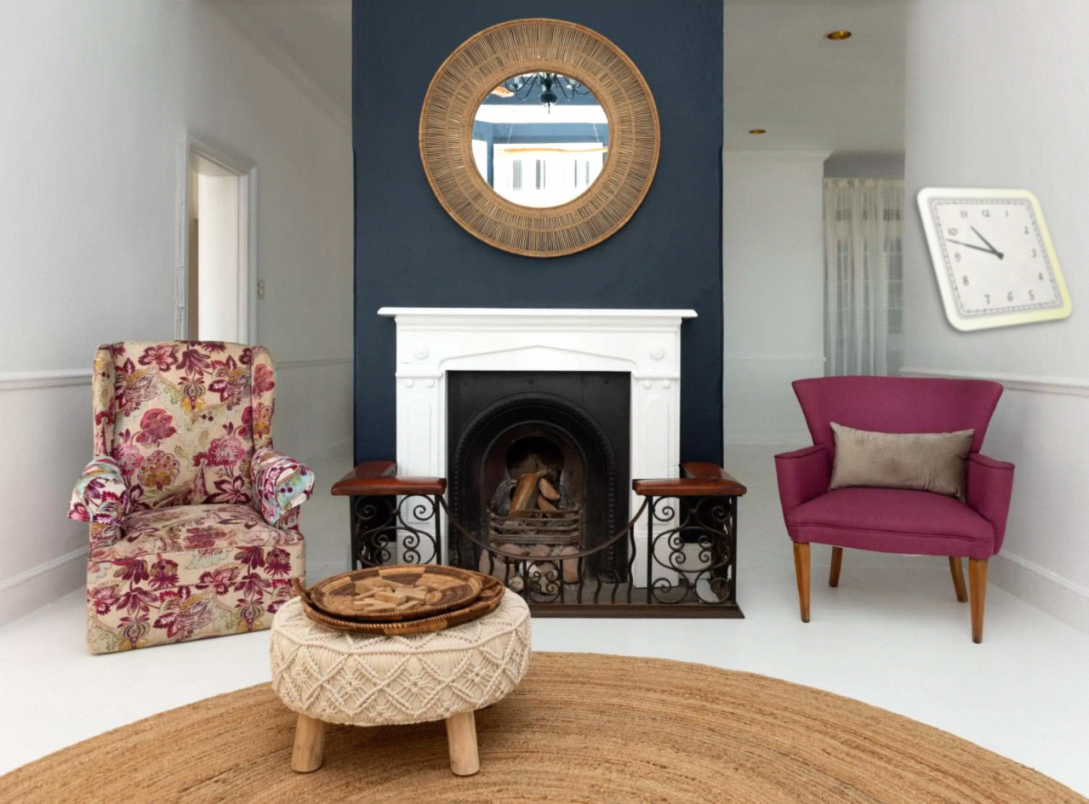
{"hour": 10, "minute": 48}
